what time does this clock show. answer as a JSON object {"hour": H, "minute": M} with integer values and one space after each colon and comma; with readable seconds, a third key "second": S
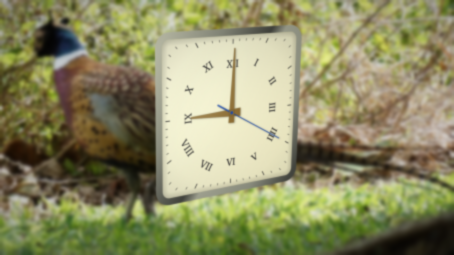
{"hour": 9, "minute": 0, "second": 20}
